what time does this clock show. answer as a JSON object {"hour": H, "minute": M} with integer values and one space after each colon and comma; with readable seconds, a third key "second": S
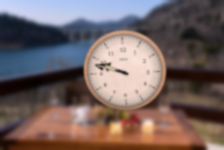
{"hour": 9, "minute": 48}
